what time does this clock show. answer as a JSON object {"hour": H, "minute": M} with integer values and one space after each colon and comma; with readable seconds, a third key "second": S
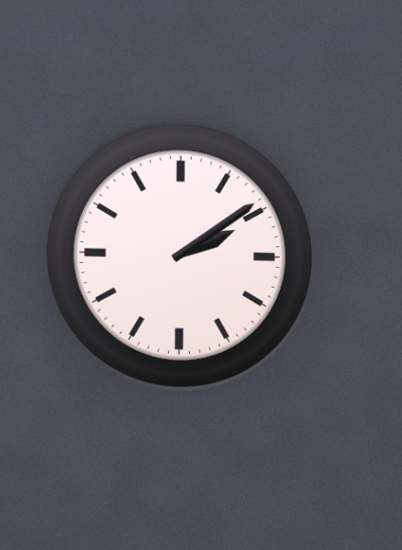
{"hour": 2, "minute": 9}
